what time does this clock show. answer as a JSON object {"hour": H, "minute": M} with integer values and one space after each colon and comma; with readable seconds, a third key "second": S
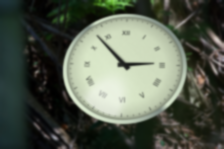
{"hour": 2, "minute": 53}
